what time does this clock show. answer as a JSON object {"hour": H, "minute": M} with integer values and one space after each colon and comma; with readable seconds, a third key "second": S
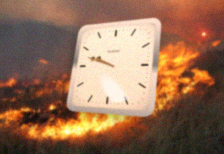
{"hour": 9, "minute": 48}
